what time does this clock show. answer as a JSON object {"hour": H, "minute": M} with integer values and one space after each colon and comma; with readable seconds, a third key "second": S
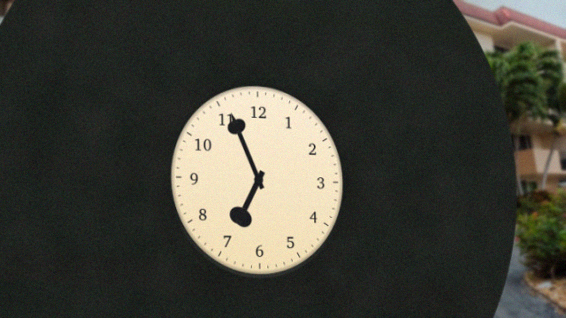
{"hour": 6, "minute": 56}
